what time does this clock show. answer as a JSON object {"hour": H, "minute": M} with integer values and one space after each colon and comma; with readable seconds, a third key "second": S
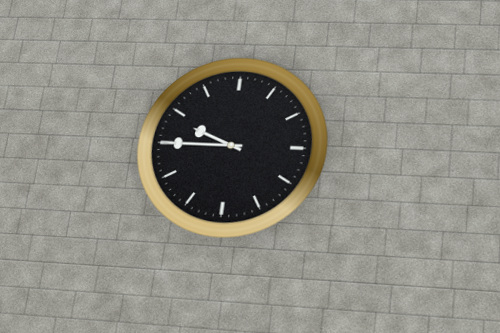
{"hour": 9, "minute": 45}
